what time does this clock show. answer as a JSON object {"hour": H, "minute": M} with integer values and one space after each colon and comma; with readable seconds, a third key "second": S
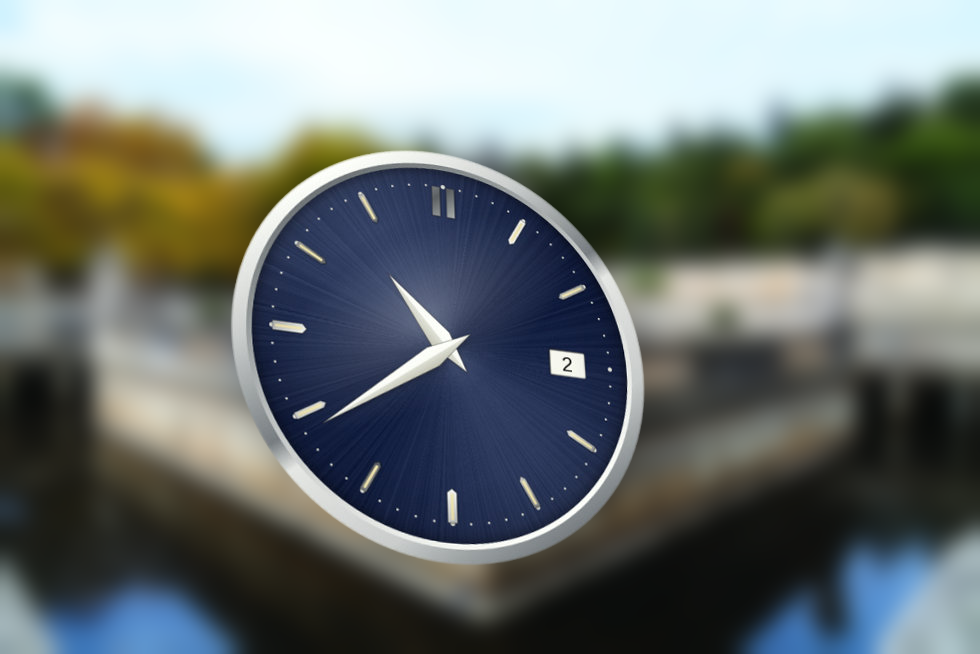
{"hour": 10, "minute": 39}
